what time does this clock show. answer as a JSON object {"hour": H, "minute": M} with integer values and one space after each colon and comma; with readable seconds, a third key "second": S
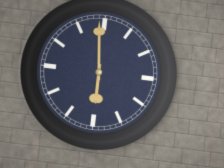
{"hour": 5, "minute": 59}
